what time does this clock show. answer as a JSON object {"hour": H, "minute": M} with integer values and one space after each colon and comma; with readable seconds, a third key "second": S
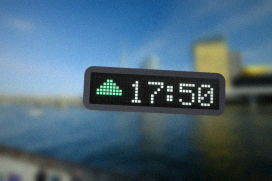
{"hour": 17, "minute": 50}
